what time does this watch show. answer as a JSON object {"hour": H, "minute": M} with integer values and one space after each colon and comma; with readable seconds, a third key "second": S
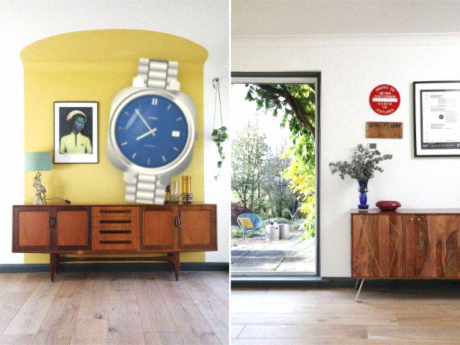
{"hour": 7, "minute": 53}
